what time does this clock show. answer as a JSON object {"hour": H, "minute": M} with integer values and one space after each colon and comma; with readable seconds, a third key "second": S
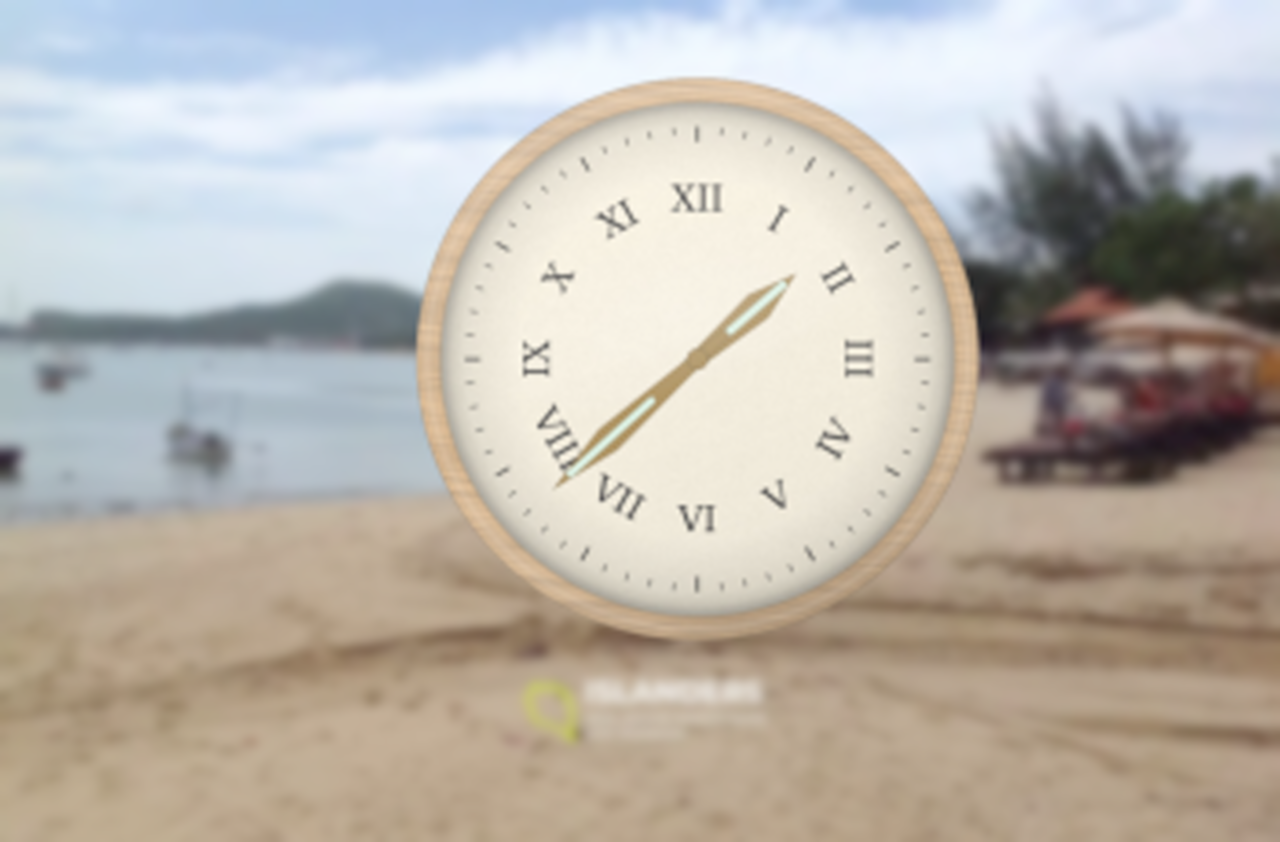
{"hour": 1, "minute": 38}
